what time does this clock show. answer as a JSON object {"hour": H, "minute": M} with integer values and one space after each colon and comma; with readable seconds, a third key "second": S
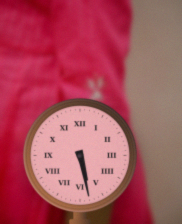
{"hour": 5, "minute": 28}
